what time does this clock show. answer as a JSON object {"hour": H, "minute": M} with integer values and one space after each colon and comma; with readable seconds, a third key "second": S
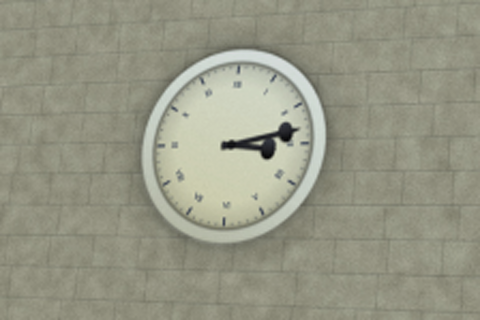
{"hour": 3, "minute": 13}
